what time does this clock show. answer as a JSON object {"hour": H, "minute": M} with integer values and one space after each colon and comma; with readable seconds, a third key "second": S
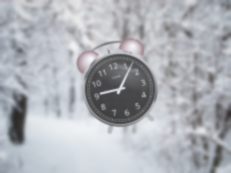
{"hour": 9, "minute": 7}
